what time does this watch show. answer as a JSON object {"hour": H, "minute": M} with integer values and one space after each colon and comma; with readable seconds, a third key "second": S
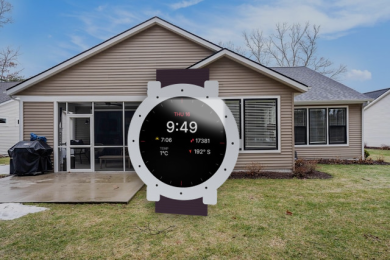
{"hour": 9, "minute": 49}
